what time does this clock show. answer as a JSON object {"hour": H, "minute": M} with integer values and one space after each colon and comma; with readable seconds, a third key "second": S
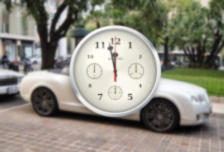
{"hour": 11, "minute": 58}
